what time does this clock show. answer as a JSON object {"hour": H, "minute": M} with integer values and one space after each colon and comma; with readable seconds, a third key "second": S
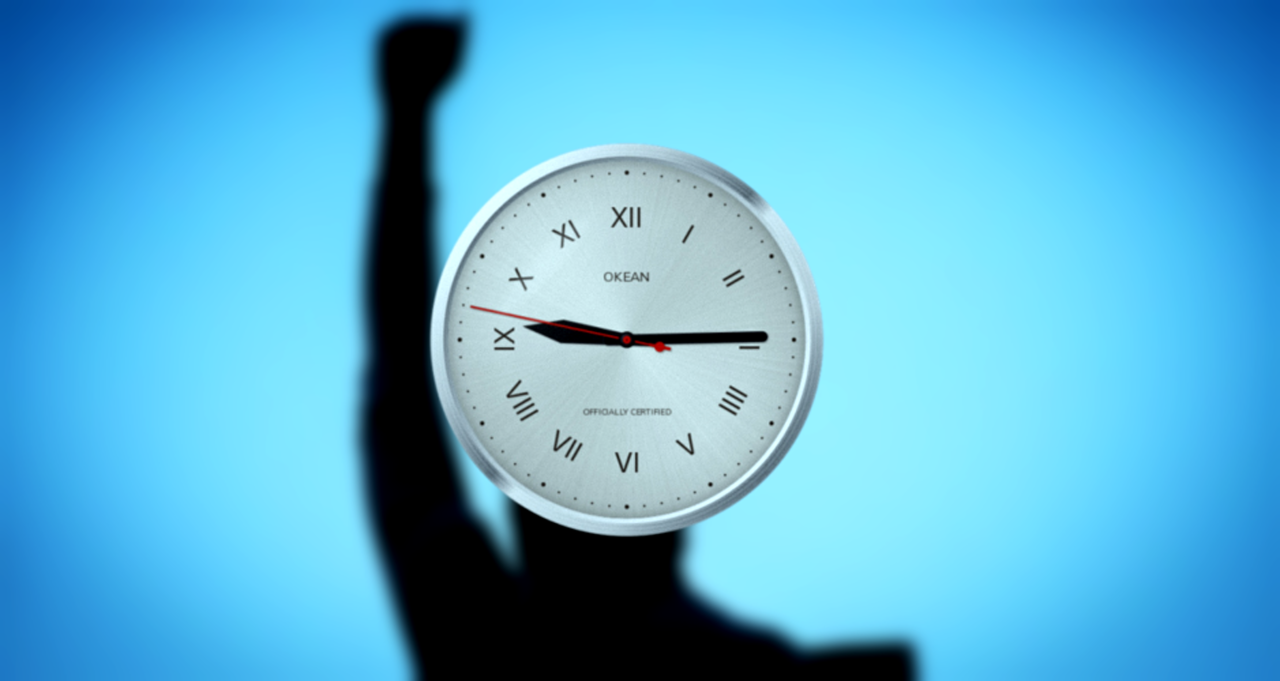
{"hour": 9, "minute": 14, "second": 47}
